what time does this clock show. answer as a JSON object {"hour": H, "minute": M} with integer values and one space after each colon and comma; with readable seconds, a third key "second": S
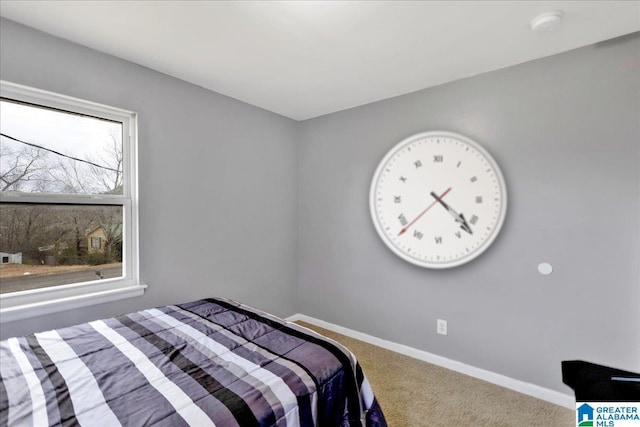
{"hour": 4, "minute": 22, "second": 38}
